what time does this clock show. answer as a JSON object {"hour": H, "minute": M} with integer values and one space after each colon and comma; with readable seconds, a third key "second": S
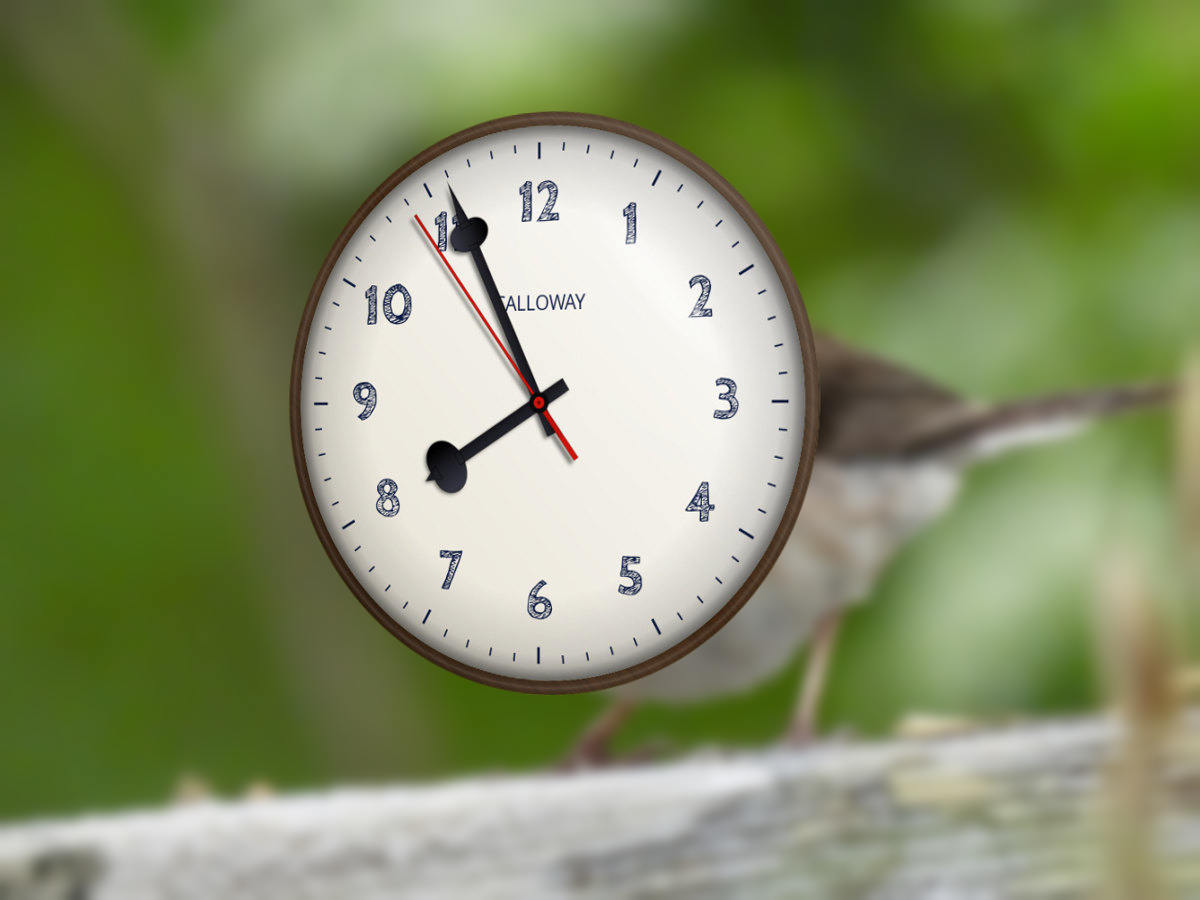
{"hour": 7, "minute": 55, "second": 54}
